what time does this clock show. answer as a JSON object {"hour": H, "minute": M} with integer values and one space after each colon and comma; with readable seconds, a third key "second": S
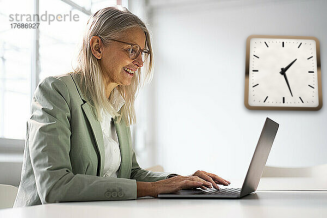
{"hour": 1, "minute": 27}
